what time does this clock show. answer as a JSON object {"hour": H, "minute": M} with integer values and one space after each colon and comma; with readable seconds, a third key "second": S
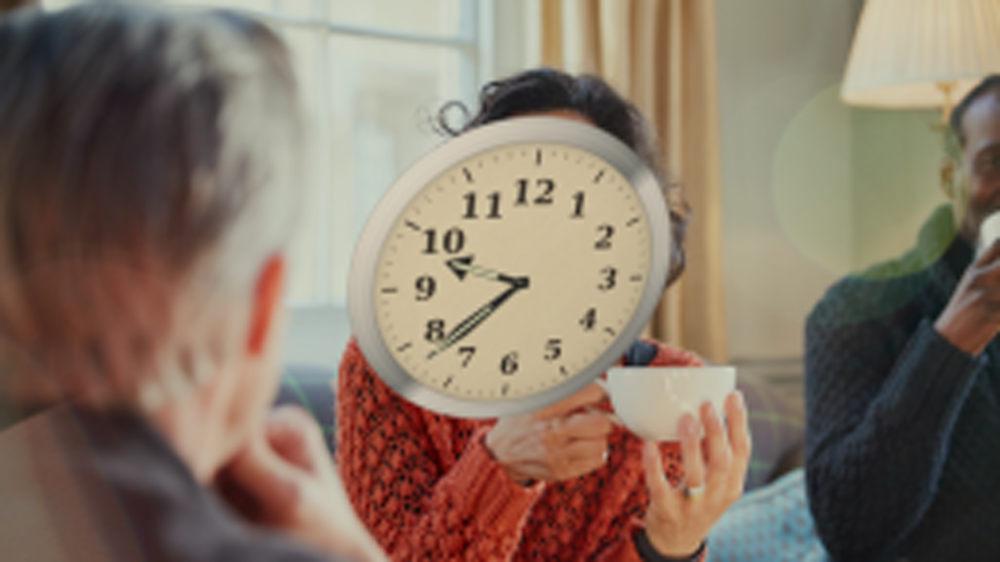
{"hour": 9, "minute": 38}
